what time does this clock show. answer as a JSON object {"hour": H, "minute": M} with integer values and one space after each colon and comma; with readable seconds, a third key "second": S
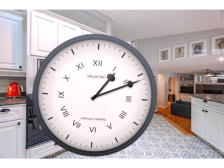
{"hour": 1, "minute": 11}
